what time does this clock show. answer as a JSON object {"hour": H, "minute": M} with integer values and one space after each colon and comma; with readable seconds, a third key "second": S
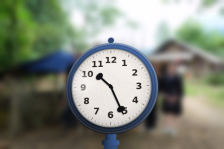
{"hour": 10, "minute": 26}
